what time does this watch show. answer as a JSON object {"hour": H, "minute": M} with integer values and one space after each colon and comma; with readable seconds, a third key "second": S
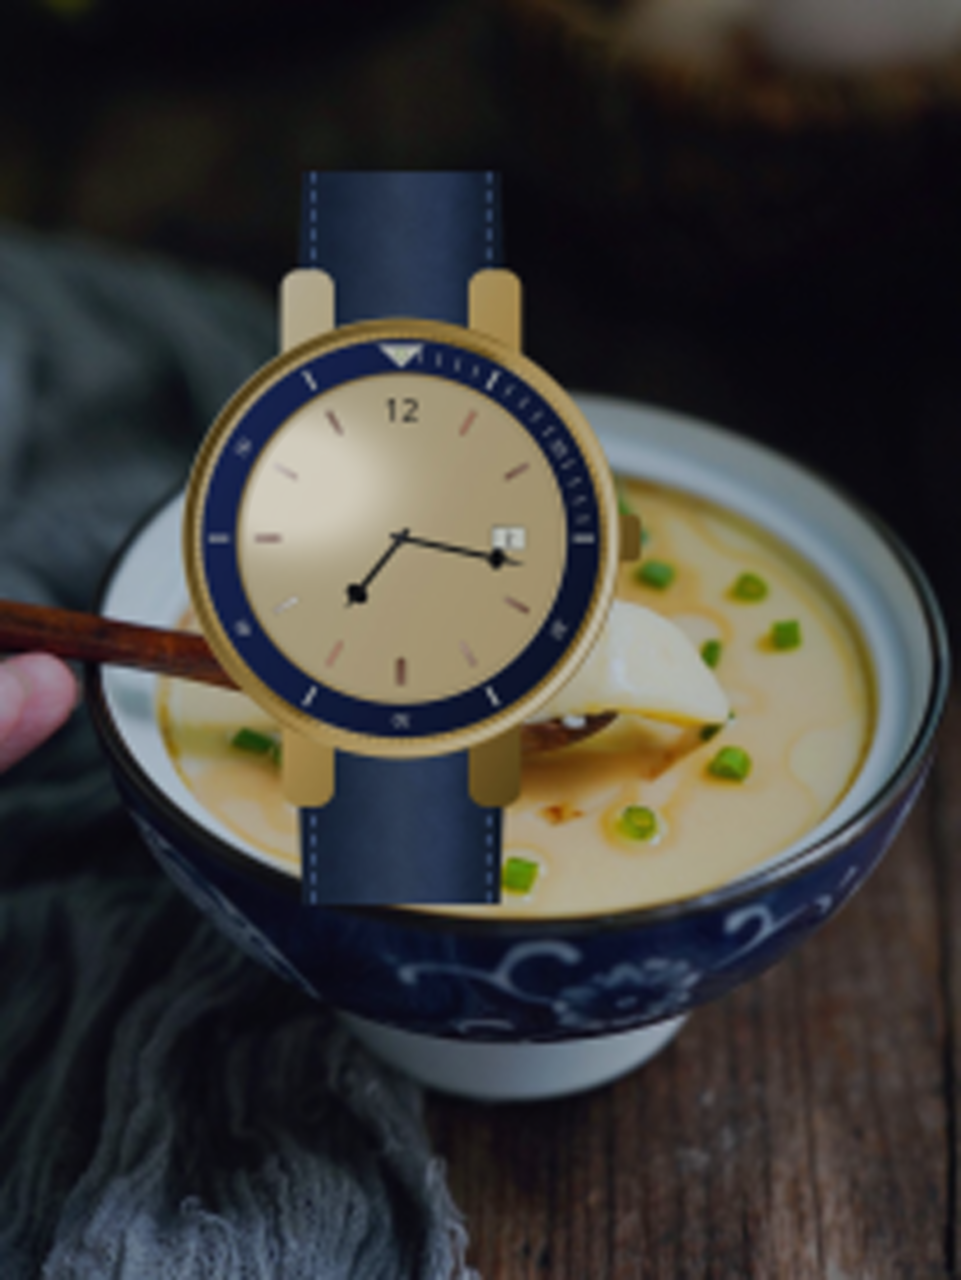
{"hour": 7, "minute": 17}
